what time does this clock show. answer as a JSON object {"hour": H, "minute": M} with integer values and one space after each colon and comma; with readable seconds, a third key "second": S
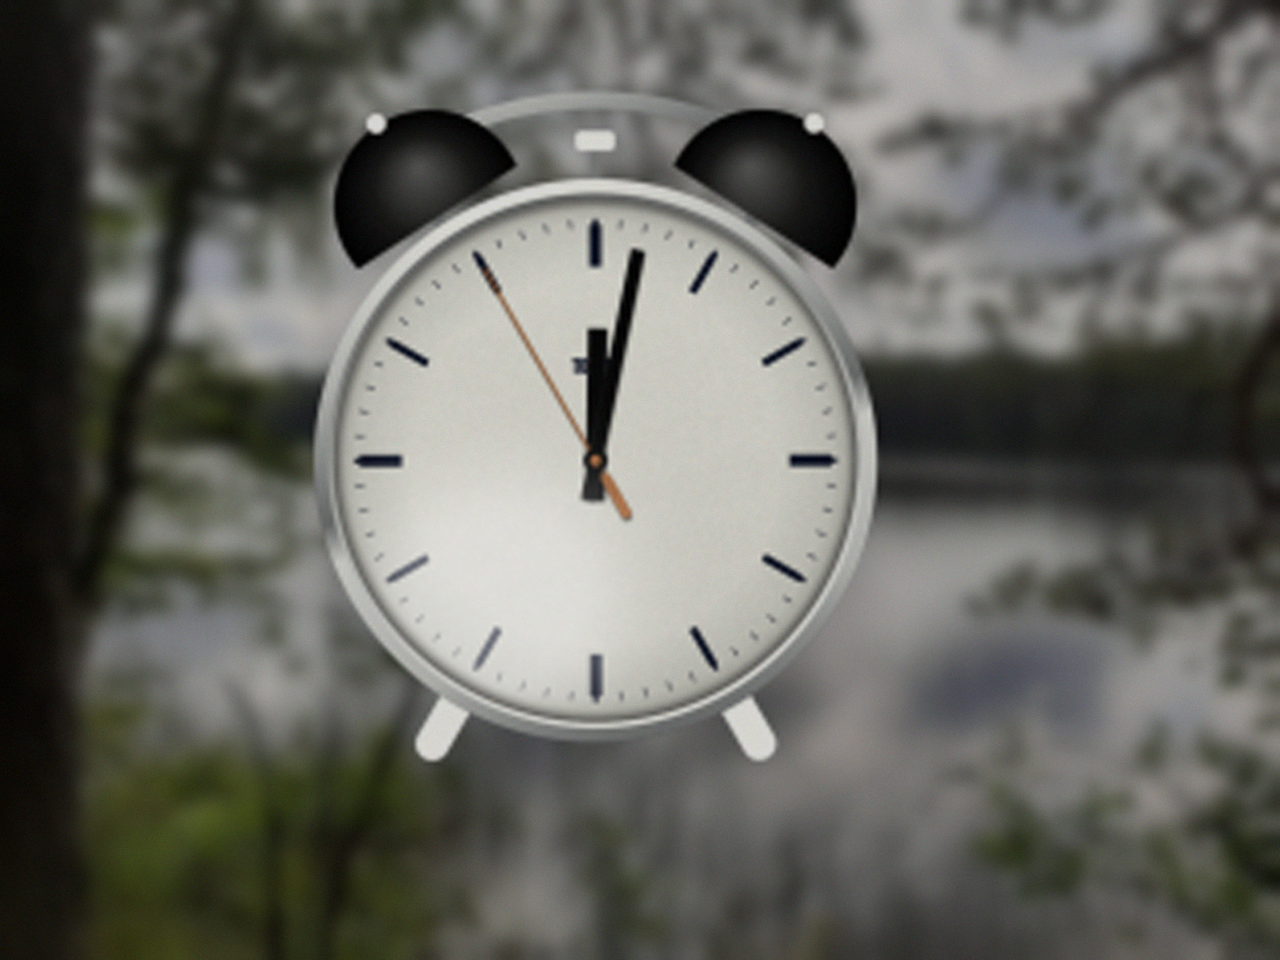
{"hour": 12, "minute": 1, "second": 55}
